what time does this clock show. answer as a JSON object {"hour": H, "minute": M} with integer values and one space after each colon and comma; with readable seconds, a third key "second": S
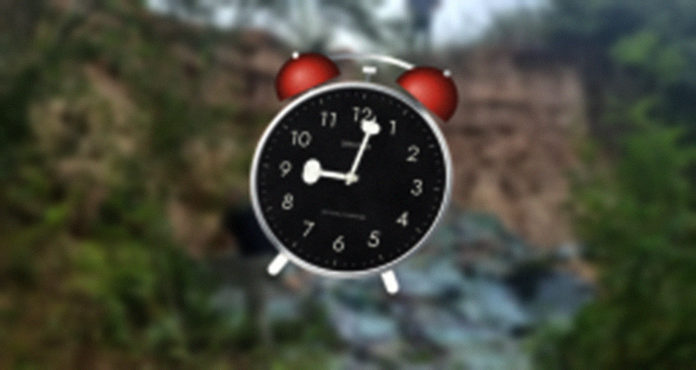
{"hour": 9, "minute": 2}
